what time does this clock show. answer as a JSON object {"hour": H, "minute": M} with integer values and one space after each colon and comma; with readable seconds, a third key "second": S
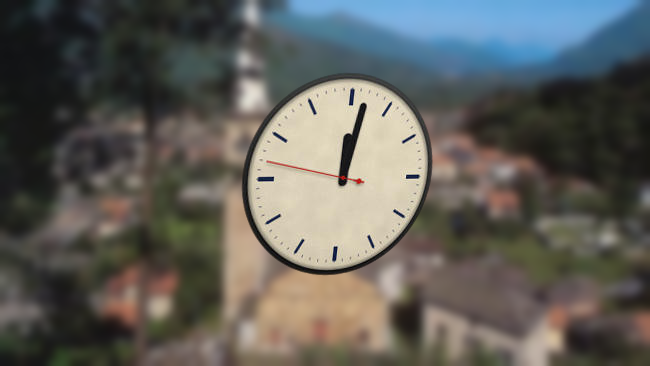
{"hour": 12, "minute": 1, "second": 47}
